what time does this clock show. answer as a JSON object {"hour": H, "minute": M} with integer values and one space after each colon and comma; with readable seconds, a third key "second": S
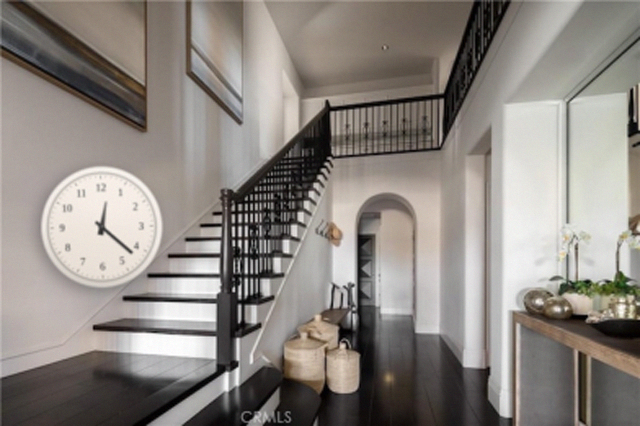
{"hour": 12, "minute": 22}
